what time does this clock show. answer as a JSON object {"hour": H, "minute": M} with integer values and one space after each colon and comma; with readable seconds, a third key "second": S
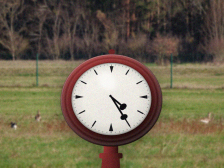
{"hour": 4, "minute": 25}
